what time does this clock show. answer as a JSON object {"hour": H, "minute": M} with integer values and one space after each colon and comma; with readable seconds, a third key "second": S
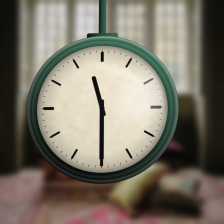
{"hour": 11, "minute": 30}
